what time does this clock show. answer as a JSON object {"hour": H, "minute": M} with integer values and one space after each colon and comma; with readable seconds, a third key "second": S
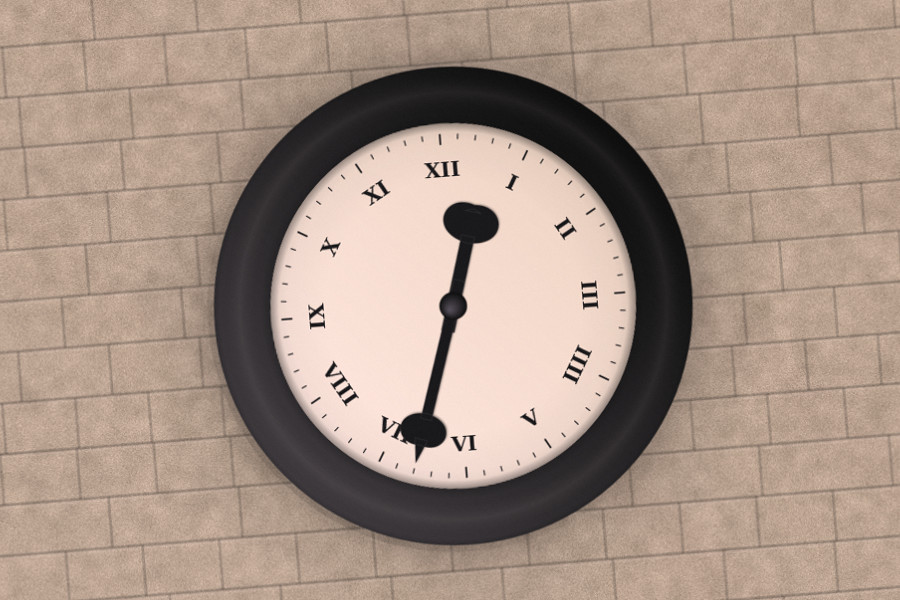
{"hour": 12, "minute": 33}
